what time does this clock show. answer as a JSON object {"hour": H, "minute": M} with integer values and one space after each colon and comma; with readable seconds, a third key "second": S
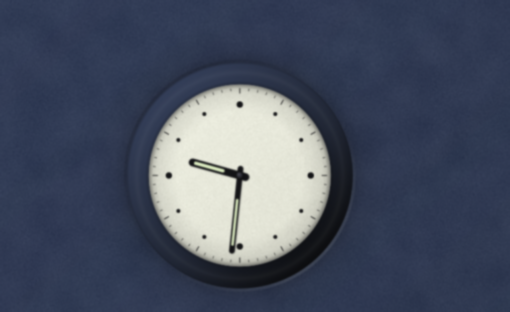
{"hour": 9, "minute": 31}
